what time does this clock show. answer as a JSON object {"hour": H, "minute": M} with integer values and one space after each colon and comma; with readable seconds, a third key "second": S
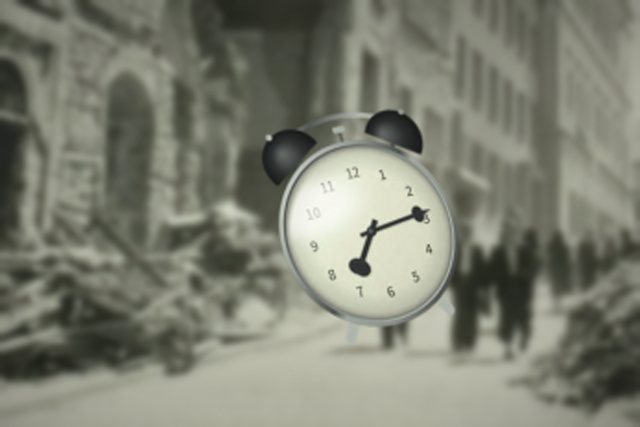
{"hour": 7, "minute": 14}
